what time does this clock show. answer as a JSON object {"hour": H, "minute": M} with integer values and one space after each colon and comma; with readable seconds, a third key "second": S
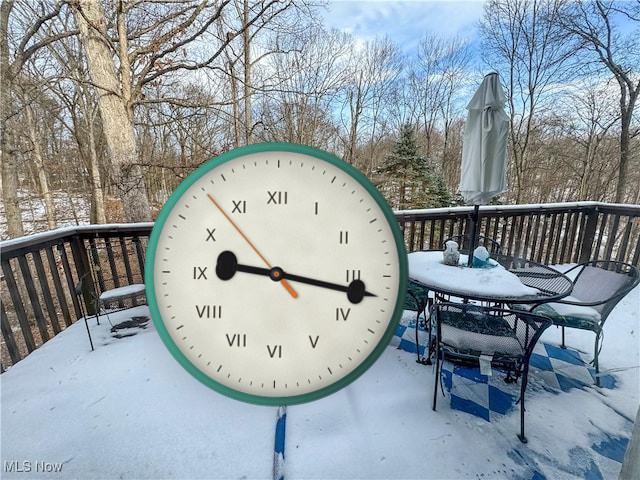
{"hour": 9, "minute": 16, "second": 53}
